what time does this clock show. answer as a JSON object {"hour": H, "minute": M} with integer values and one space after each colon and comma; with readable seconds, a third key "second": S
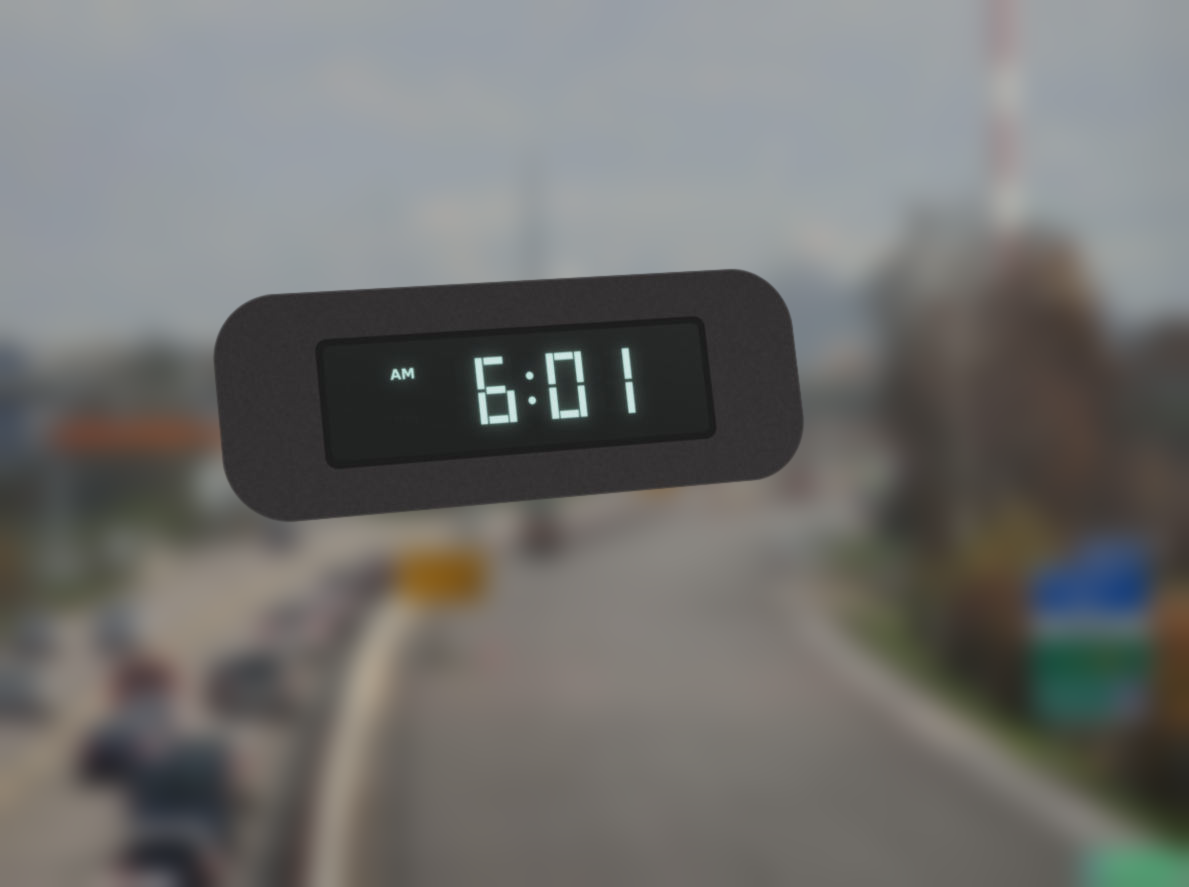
{"hour": 6, "minute": 1}
